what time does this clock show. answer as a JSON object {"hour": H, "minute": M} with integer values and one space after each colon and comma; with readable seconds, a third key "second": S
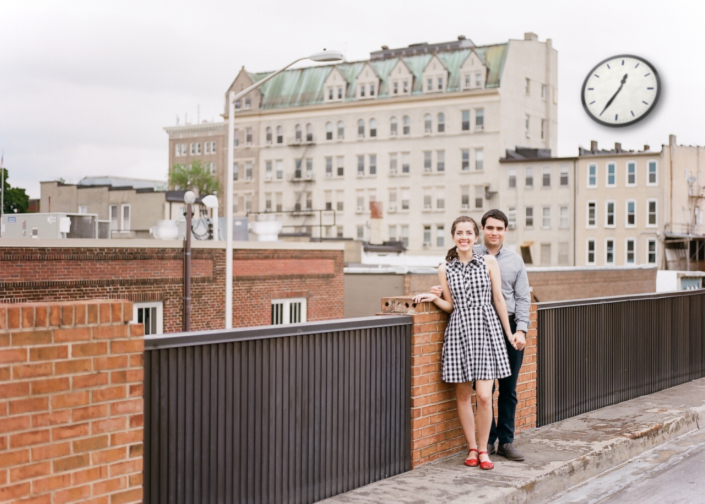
{"hour": 12, "minute": 35}
